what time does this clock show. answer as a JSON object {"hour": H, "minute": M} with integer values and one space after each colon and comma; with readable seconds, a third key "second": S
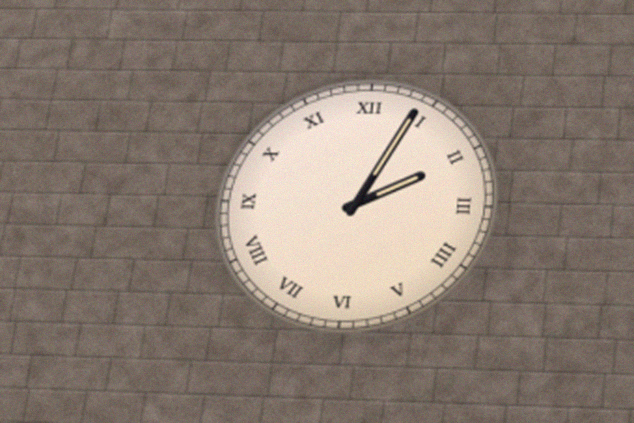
{"hour": 2, "minute": 4}
